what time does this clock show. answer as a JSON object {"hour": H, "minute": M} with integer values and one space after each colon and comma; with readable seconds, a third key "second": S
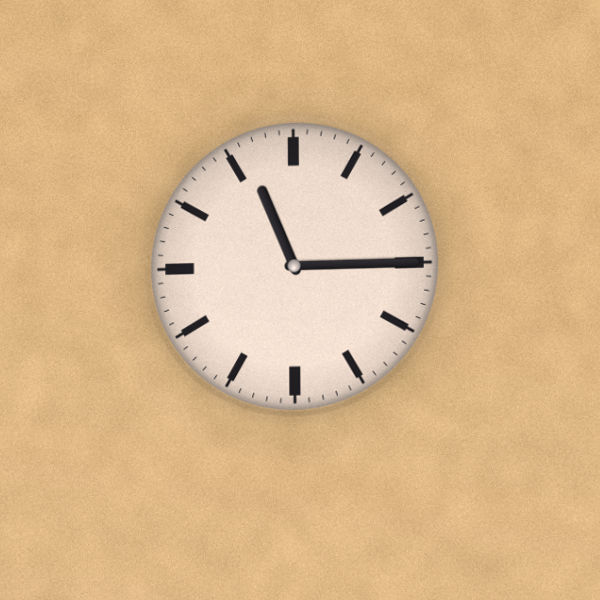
{"hour": 11, "minute": 15}
